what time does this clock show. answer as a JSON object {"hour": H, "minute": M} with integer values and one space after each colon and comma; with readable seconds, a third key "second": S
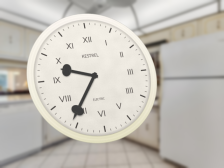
{"hour": 9, "minute": 36}
